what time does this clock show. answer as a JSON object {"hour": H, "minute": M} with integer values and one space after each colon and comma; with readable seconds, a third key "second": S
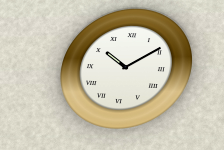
{"hour": 10, "minute": 9}
